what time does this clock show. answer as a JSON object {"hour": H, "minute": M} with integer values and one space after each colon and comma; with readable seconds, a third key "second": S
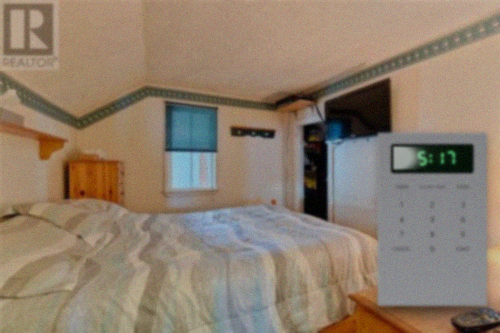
{"hour": 5, "minute": 17}
